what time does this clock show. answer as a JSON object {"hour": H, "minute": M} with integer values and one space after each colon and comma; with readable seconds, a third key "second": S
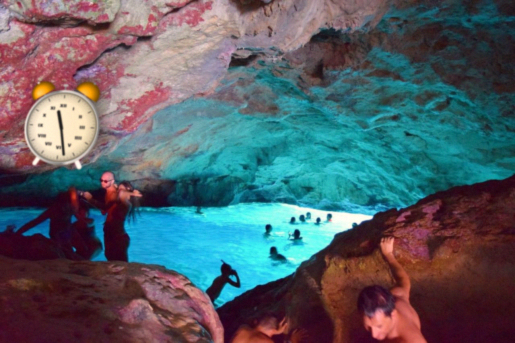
{"hour": 11, "minute": 28}
